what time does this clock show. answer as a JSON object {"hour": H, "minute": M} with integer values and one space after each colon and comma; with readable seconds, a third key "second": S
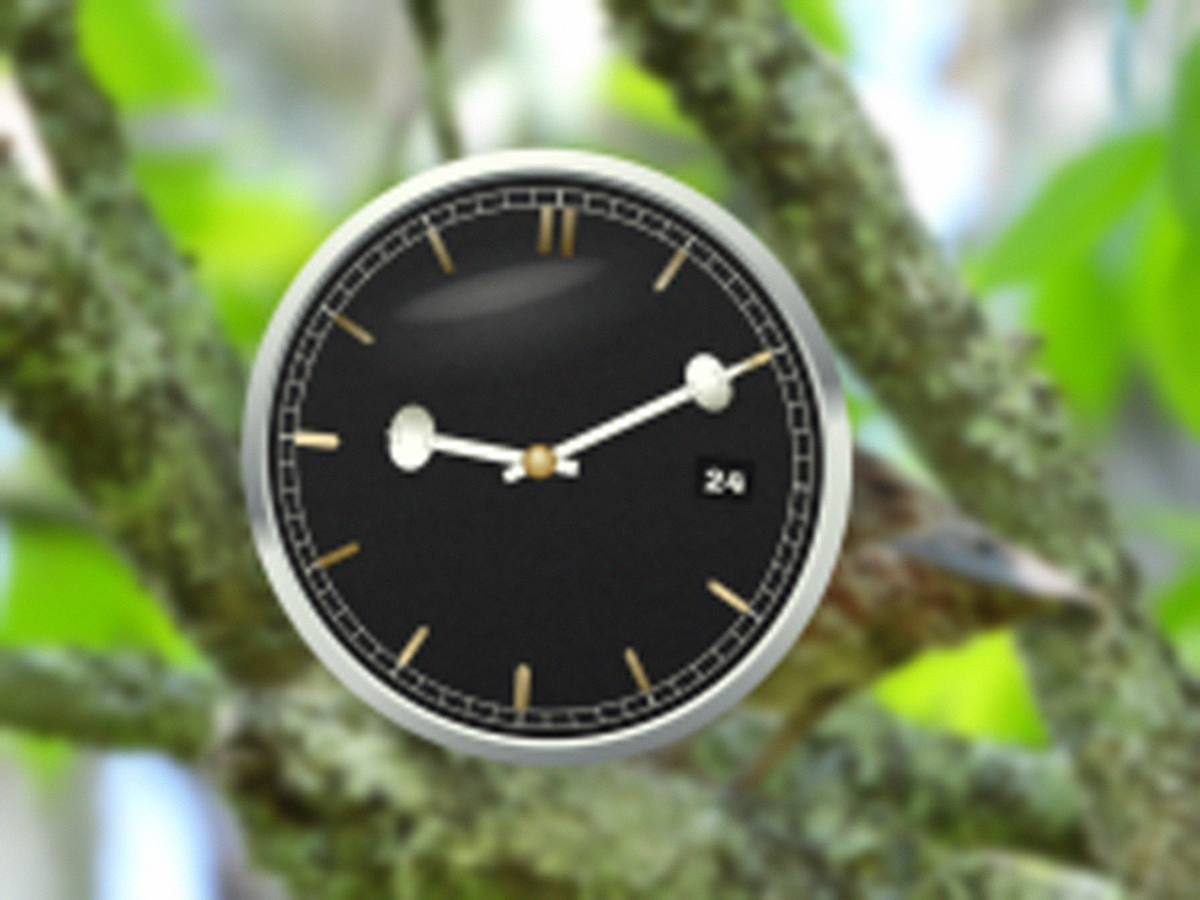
{"hour": 9, "minute": 10}
